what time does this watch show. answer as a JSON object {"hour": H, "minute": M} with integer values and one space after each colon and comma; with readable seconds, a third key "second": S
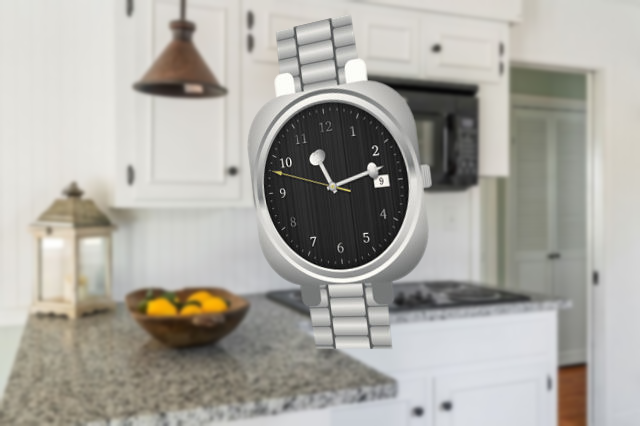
{"hour": 11, "minute": 12, "second": 48}
